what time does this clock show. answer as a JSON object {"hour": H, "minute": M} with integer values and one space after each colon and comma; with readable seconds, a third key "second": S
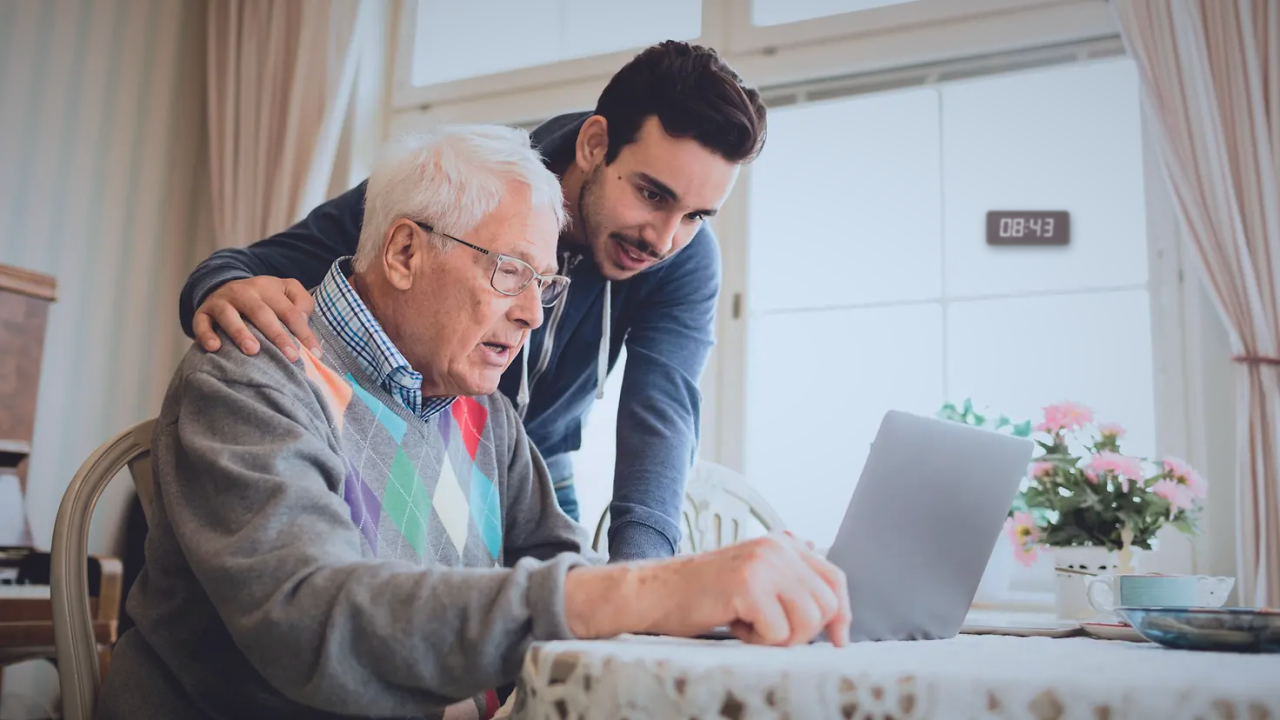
{"hour": 8, "minute": 43}
